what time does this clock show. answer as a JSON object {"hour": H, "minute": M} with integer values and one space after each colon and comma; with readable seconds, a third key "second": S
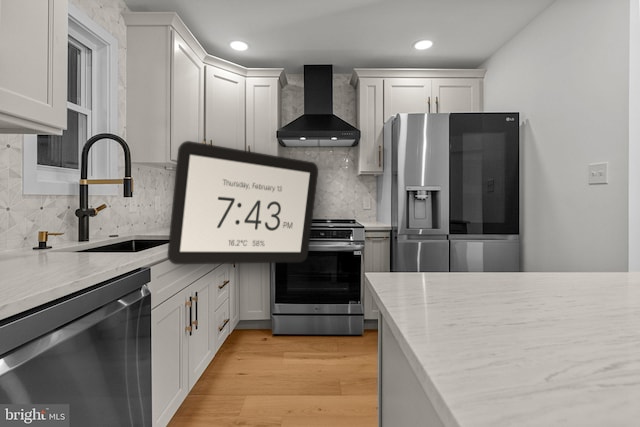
{"hour": 7, "minute": 43}
